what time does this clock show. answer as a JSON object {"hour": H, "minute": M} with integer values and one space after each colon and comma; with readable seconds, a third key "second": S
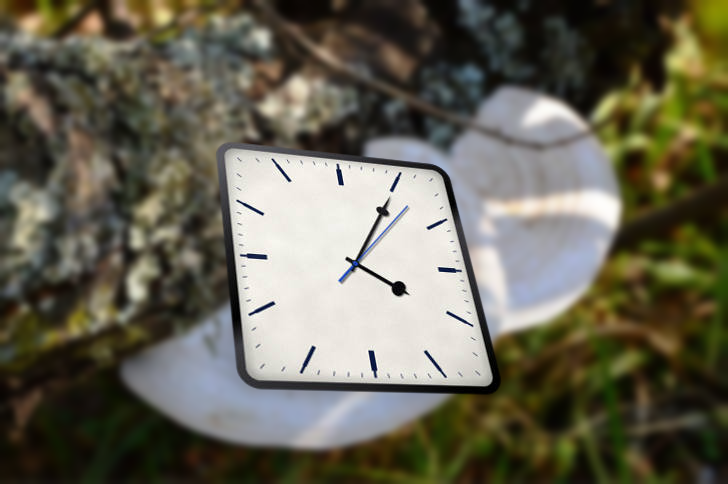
{"hour": 4, "minute": 5, "second": 7}
